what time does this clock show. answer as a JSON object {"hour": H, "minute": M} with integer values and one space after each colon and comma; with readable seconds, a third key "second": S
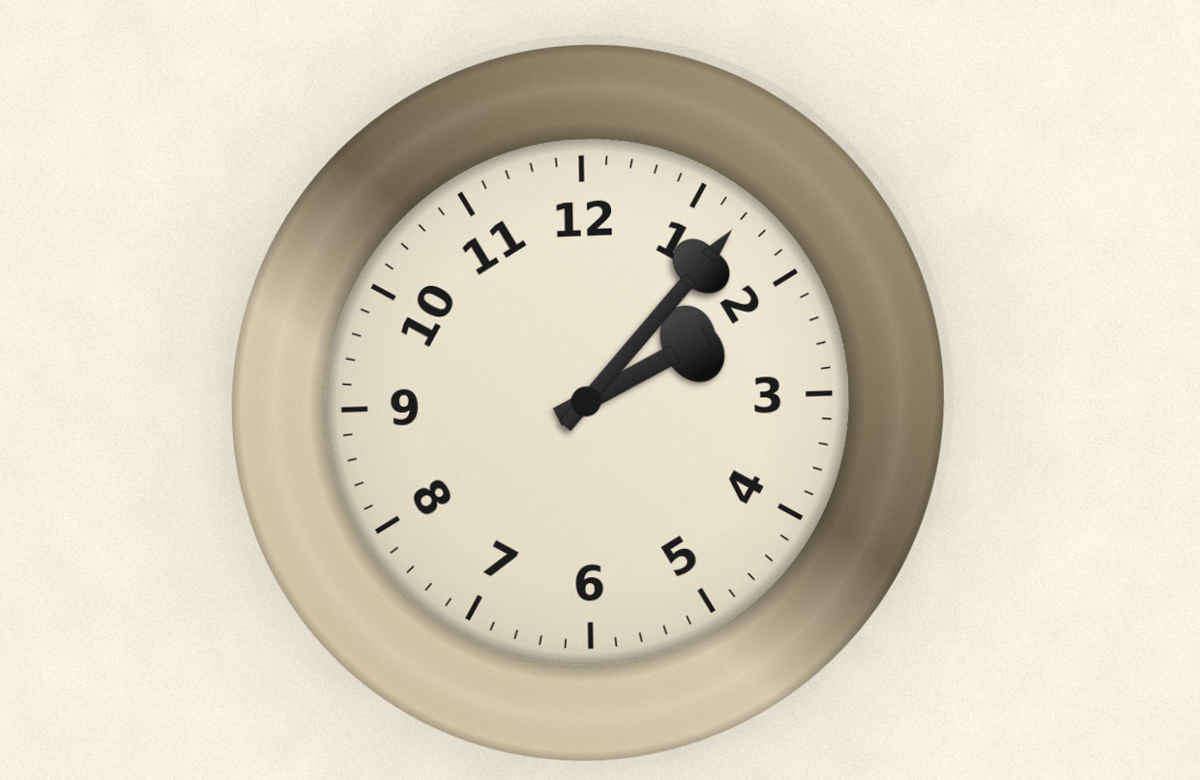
{"hour": 2, "minute": 7}
